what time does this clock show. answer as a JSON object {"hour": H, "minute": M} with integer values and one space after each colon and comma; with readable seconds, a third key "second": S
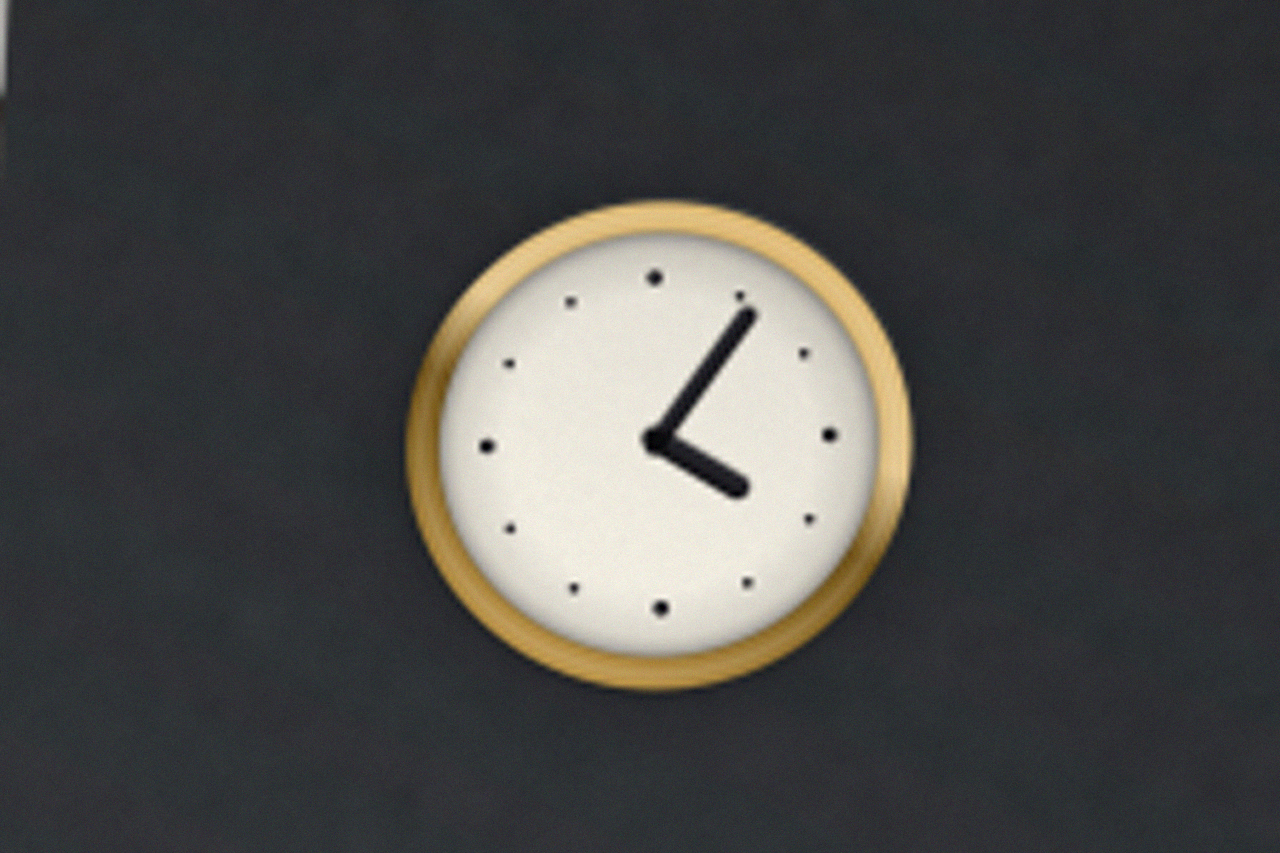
{"hour": 4, "minute": 6}
